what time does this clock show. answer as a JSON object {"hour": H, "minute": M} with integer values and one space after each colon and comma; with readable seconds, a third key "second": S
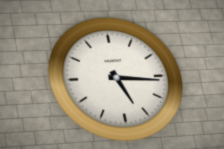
{"hour": 5, "minute": 16}
